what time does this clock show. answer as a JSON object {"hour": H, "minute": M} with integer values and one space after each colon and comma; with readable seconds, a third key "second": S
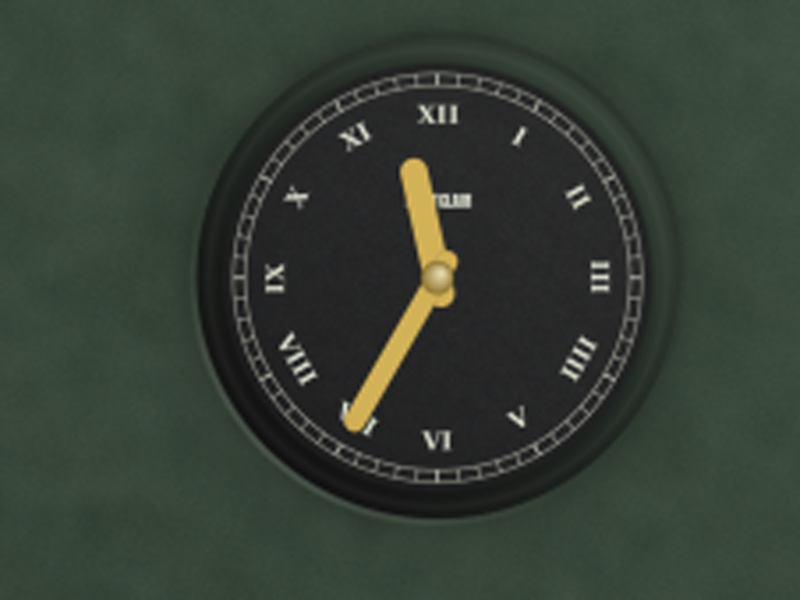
{"hour": 11, "minute": 35}
